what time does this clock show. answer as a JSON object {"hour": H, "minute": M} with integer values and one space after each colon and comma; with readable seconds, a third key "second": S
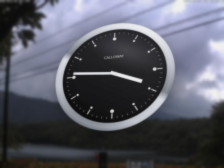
{"hour": 3, "minute": 46}
